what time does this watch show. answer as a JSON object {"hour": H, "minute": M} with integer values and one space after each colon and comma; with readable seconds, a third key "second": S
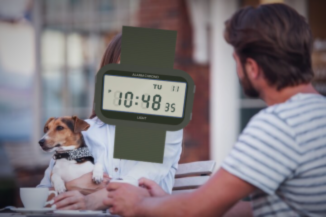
{"hour": 10, "minute": 48, "second": 35}
